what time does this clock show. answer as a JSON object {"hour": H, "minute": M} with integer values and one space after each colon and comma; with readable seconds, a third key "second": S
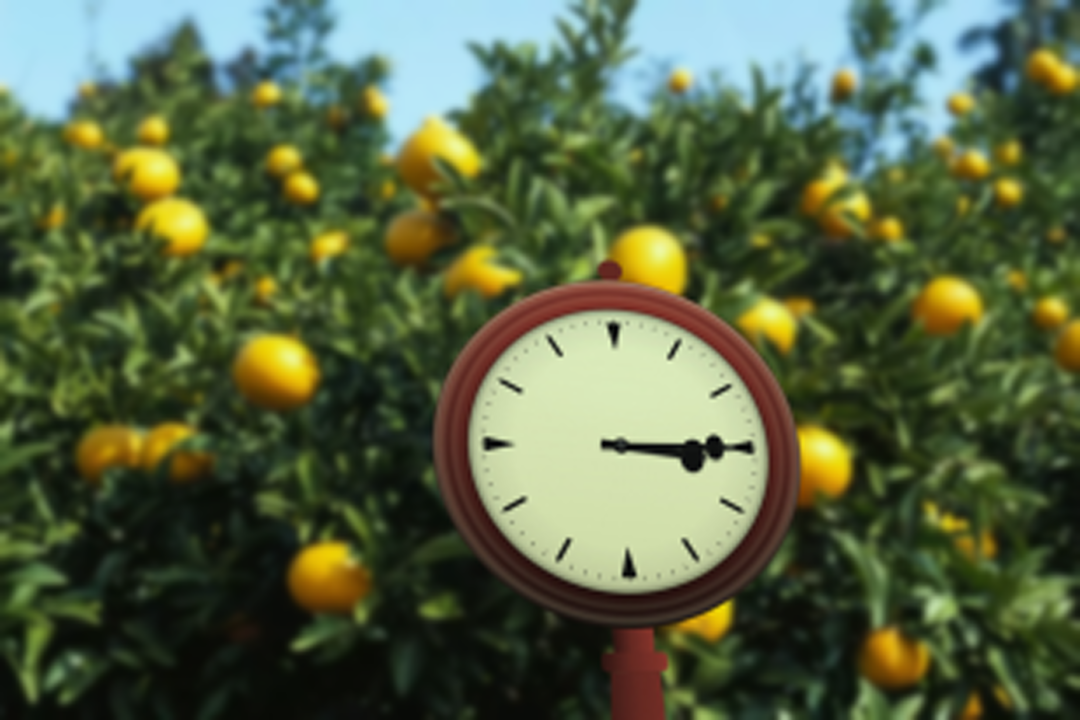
{"hour": 3, "minute": 15}
